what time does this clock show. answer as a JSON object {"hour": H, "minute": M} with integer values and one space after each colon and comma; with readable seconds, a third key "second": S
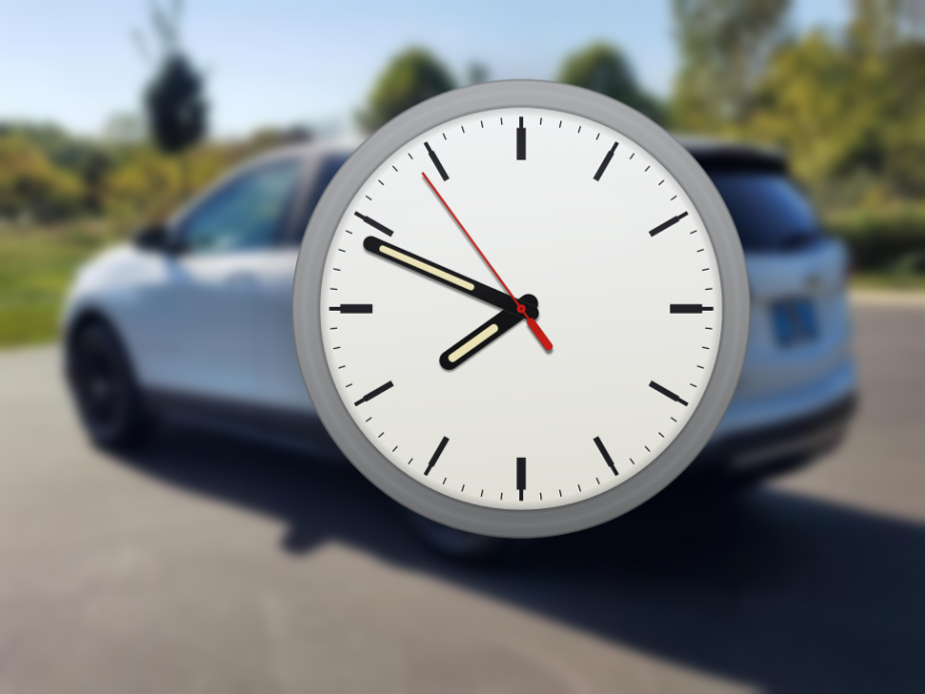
{"hour": 7, "minute": 48, "second": 54}
